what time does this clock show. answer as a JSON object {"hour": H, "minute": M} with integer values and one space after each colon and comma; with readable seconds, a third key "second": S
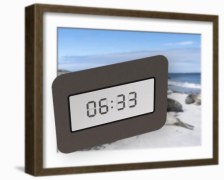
{"hour": 6, "minute": 33}
